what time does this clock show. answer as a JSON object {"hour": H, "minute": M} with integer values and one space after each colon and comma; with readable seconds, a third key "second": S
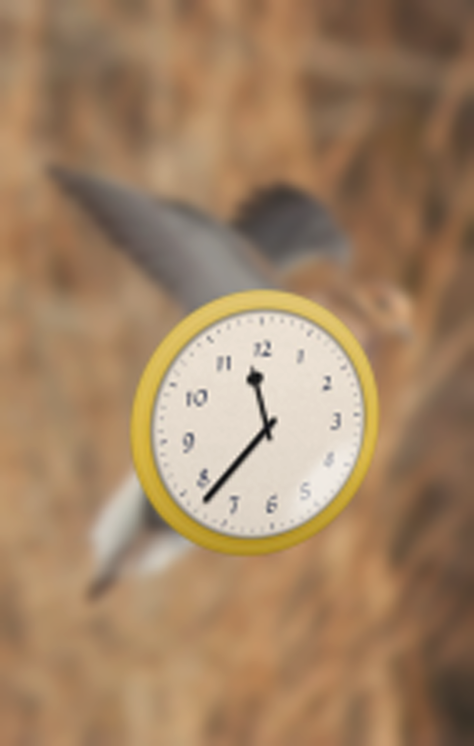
{"hour": 11, "minute": 38}
